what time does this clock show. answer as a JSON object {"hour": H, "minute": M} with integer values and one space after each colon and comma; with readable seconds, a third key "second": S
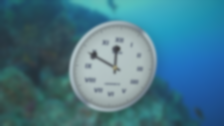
{"hour": 11, "minute": 49}
